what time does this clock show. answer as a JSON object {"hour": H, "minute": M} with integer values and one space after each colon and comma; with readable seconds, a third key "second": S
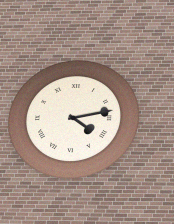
{"hour": 4, "minute": 13}
